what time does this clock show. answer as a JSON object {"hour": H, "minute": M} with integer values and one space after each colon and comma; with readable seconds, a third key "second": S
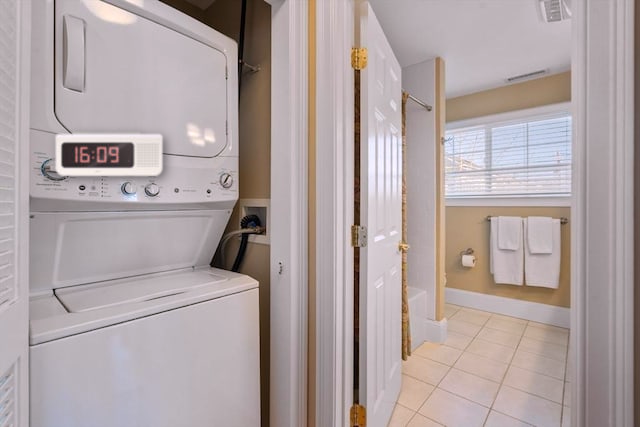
{"hour": 16, "minute": 9}
